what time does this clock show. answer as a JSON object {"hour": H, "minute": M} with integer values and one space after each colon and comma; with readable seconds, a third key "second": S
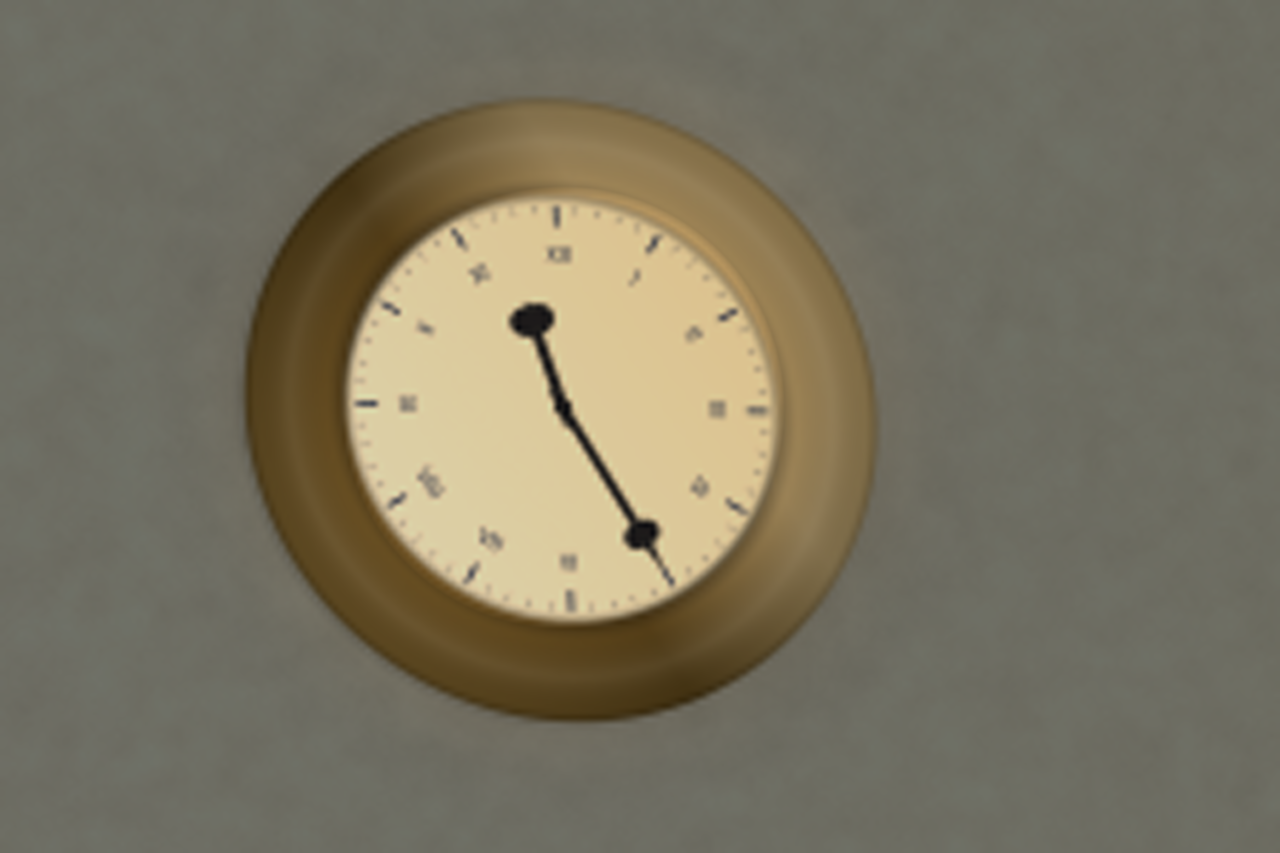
{"hour": 11, "minute": 25}
